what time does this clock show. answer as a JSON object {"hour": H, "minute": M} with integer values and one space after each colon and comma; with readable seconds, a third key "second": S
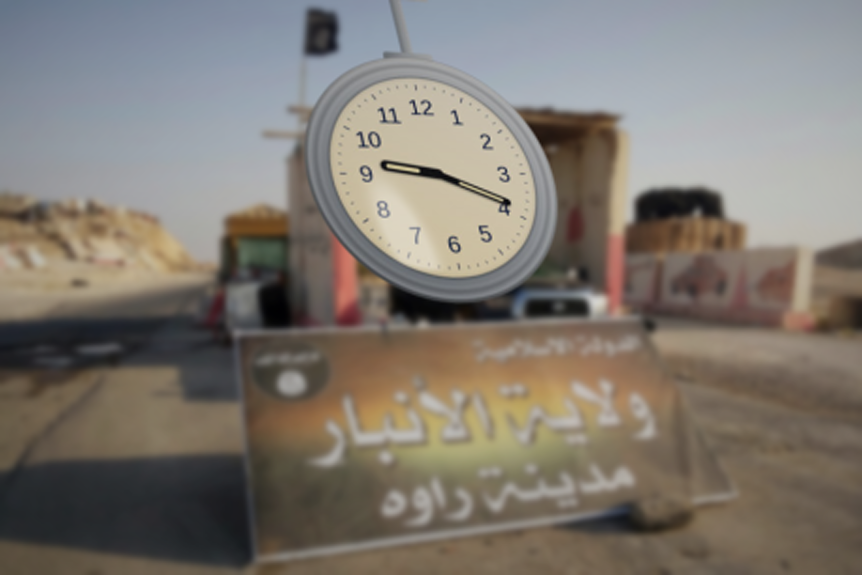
{"hour": 9, "minute": 19}
